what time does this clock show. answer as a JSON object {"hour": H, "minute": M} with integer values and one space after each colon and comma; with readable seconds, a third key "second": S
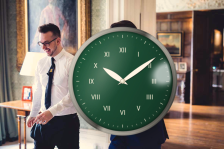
{"hour": 10, "minute": 9}
